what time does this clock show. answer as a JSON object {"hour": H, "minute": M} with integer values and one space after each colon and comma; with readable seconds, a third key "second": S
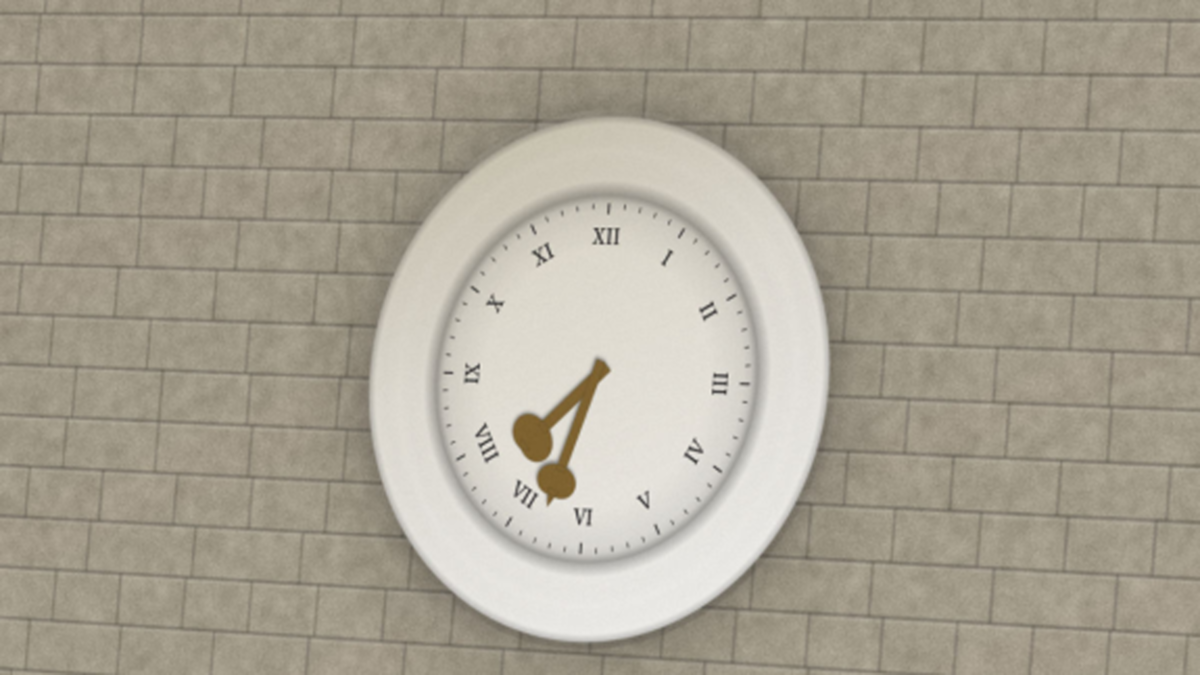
{"hour": 7, "minute": 33}
